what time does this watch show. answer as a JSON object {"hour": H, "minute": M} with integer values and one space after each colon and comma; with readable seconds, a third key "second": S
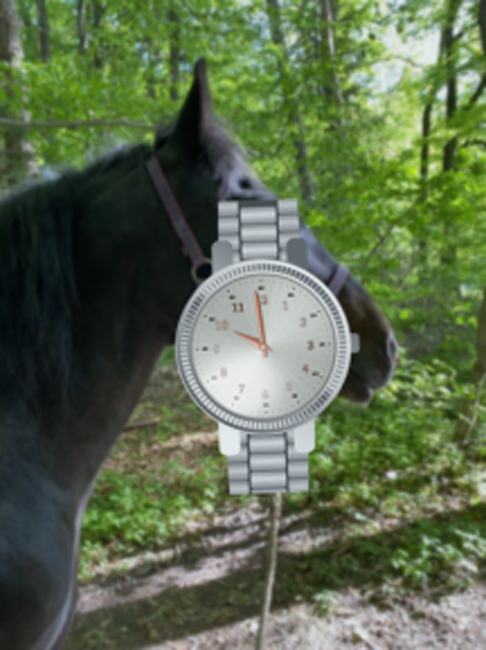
{"hour": 9, "minute": 59}
